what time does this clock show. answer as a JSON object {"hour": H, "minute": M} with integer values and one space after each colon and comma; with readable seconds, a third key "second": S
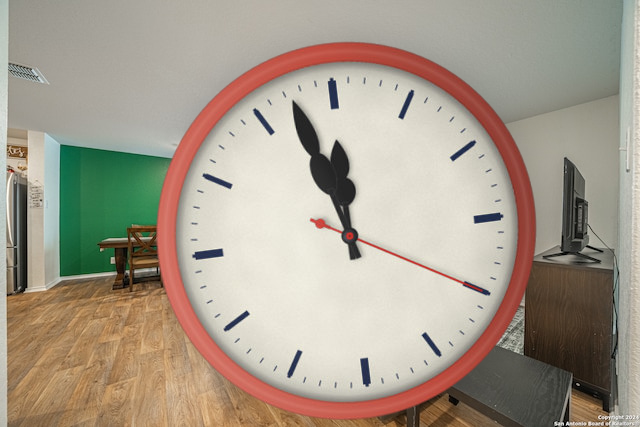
{"hour": 11, "minute": 57, "second": 20}
